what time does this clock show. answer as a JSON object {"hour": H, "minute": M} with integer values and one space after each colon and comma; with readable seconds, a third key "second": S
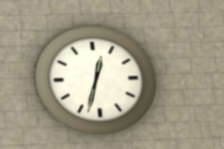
{"hour": 12, "minute": 33}
